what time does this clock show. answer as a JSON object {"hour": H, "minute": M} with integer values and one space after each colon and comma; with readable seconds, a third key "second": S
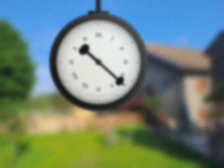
{"hour": 10, "minute": 22}
